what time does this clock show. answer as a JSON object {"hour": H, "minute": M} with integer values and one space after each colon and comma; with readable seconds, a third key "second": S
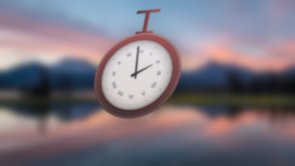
{"hour": 1, "minute": 59}
